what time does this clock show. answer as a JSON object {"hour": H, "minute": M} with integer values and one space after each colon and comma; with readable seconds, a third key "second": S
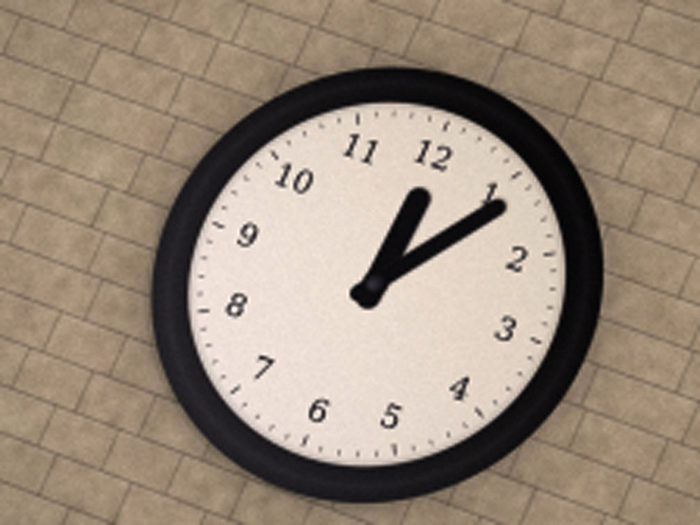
{"hour": 12, "minute": 6}
